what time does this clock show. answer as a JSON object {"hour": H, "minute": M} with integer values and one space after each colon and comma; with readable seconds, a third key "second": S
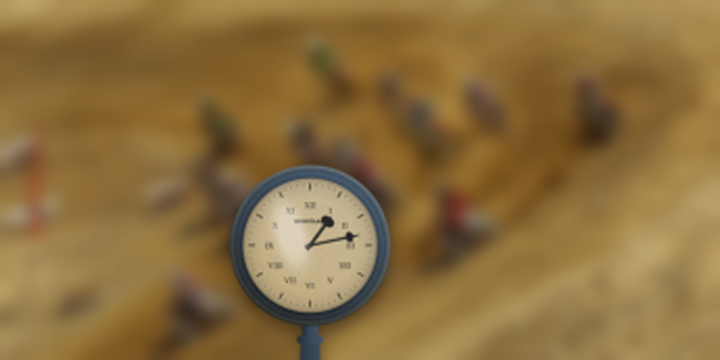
{"hour": 1, "minute": 13}
